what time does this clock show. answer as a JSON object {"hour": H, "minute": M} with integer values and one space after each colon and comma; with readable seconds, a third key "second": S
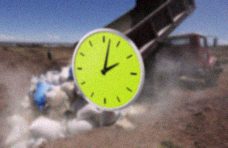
{"hour": 2, "minute": 2}
